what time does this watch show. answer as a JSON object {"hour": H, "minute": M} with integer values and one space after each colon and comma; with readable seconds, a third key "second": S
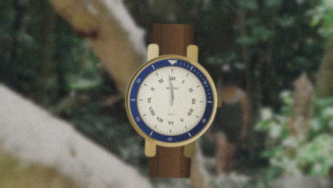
{"hour": 11, "minute": 59}
